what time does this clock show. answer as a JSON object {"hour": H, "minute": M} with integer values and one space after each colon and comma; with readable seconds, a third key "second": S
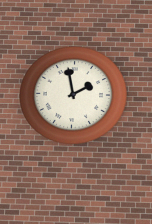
{"hour": 1, "minute": 58}
